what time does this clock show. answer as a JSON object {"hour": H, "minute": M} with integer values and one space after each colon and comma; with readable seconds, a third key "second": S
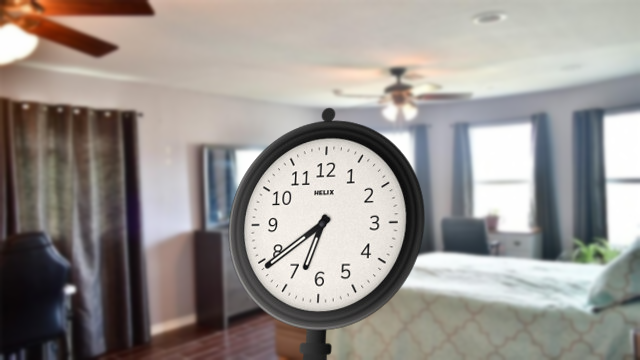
{"hour": 6, "minute": 39}
